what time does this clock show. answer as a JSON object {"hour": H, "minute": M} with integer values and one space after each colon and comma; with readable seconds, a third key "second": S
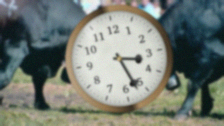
{"hour": 3, "minute": 27}
